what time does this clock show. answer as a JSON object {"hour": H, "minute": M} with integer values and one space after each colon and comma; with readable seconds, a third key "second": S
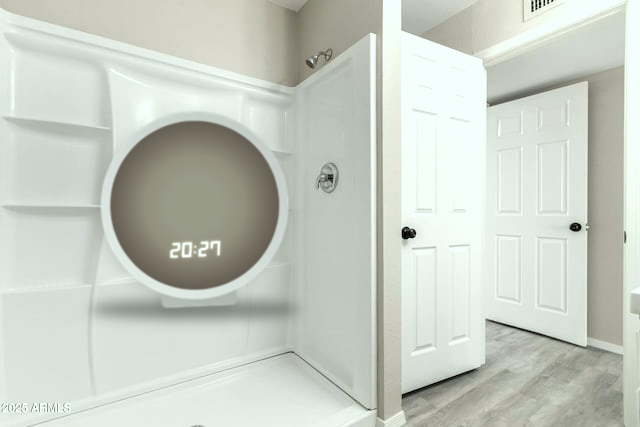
{"hour": 20, "minute": 27}
